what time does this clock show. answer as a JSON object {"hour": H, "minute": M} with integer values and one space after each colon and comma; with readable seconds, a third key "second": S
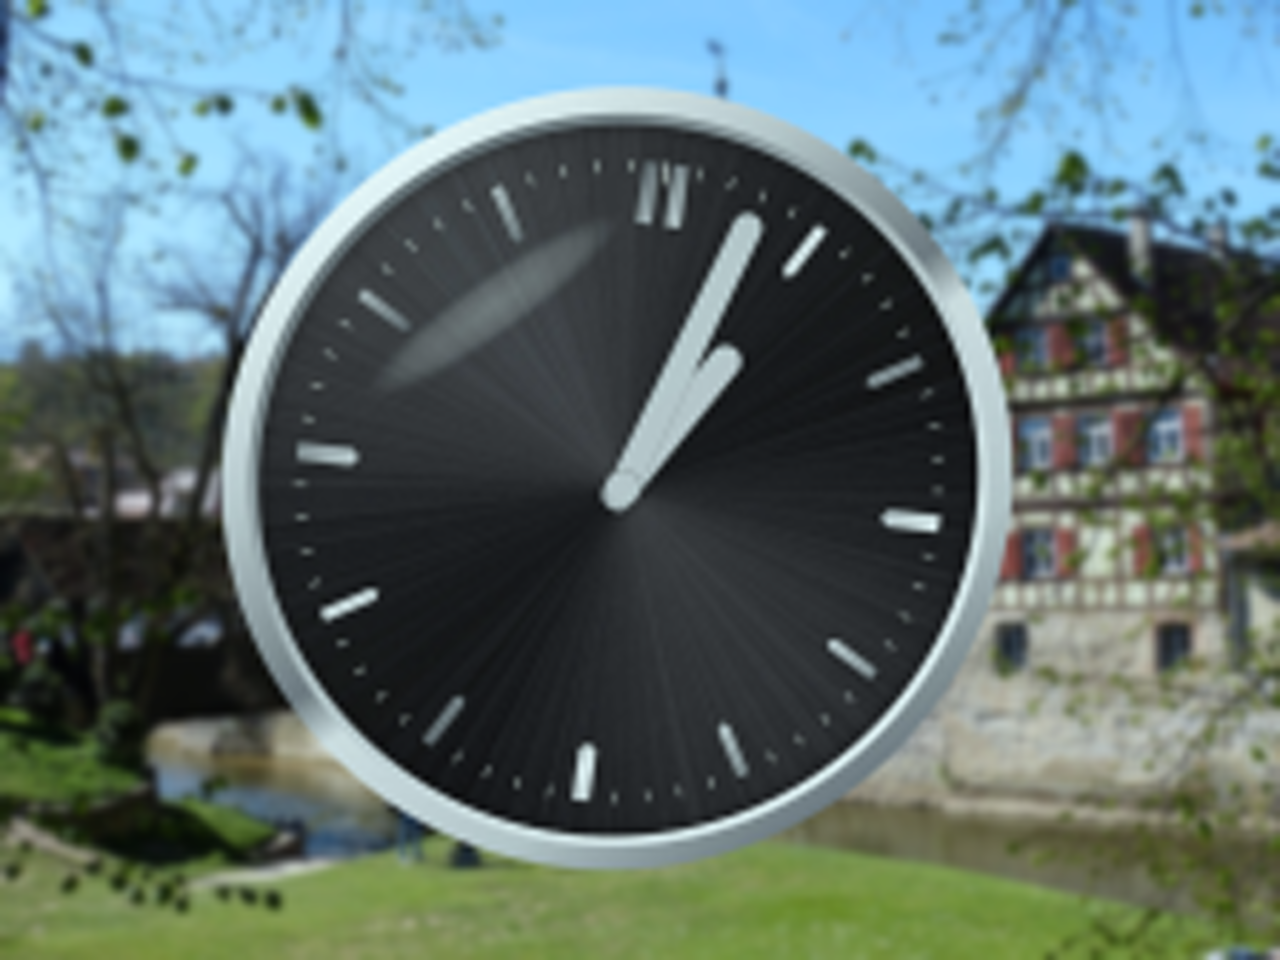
{"hour": 1, "minute": 3}
